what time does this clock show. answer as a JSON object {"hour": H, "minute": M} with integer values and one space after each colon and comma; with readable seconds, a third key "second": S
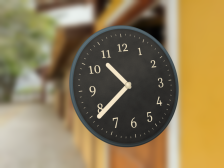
{"hour": 10, "minute": 39}
